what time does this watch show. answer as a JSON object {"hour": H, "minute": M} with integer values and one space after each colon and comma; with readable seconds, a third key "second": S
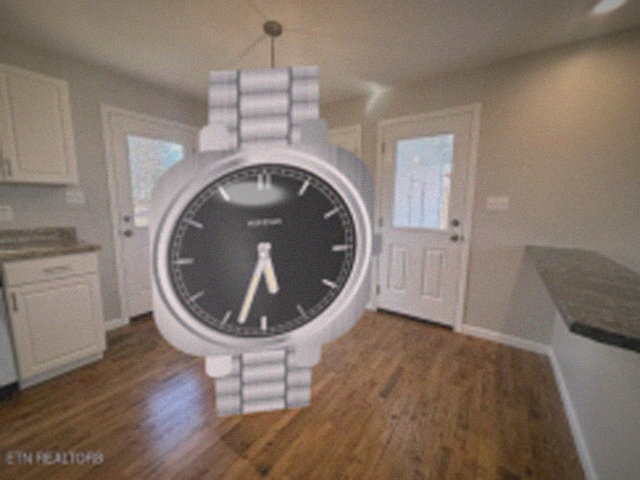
{"hour": 5, "minute": 33}
